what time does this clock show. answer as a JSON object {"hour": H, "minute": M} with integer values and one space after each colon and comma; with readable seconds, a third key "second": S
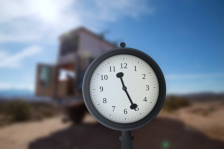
{"hour": 11, "minute": 26}
